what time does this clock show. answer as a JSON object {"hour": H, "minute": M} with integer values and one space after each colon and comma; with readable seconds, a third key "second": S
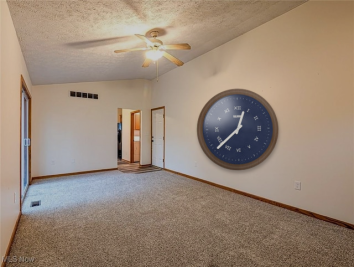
{"hour": 12, "minute": 38}
